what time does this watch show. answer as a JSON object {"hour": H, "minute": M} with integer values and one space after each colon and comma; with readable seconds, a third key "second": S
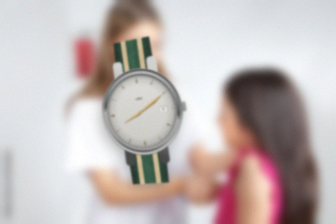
{"hour": 8, "minute": 10}
